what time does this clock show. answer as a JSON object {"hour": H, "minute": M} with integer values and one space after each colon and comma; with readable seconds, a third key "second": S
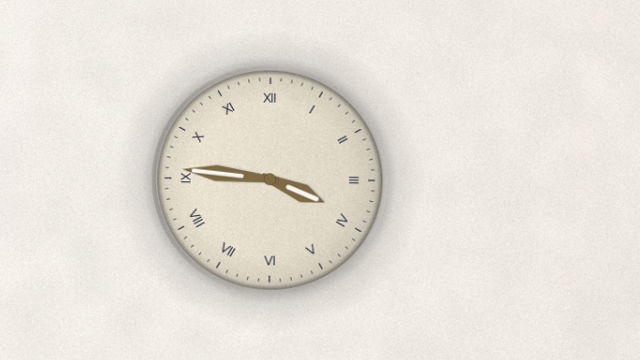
{"hour": 3, "minute": 46}
